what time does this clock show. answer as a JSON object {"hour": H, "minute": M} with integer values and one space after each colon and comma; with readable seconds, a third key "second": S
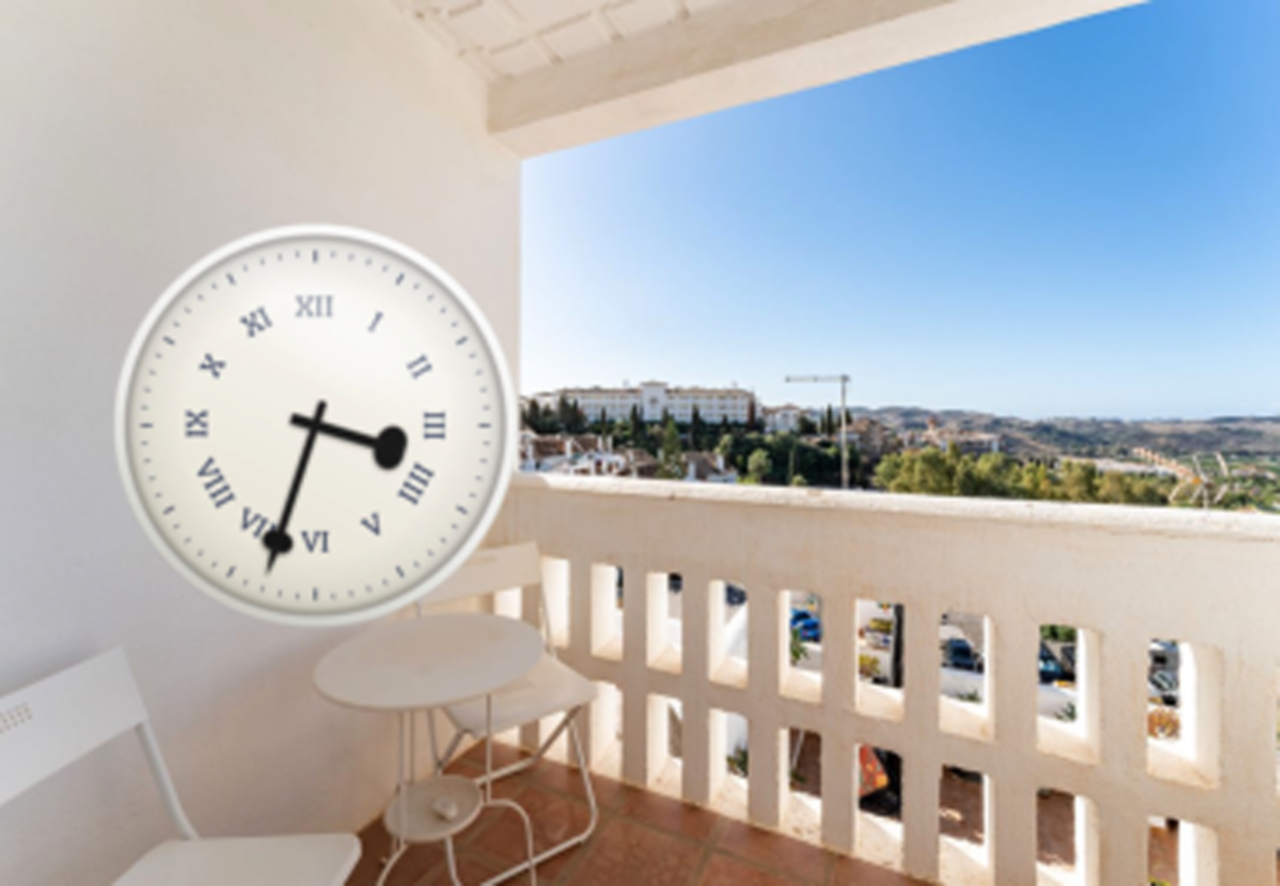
{"hour": 3, "minute": 33}
